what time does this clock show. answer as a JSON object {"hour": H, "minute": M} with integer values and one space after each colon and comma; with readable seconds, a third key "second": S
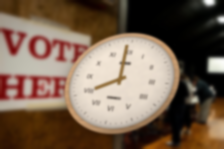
{"hour": 7, "minute": 59}
